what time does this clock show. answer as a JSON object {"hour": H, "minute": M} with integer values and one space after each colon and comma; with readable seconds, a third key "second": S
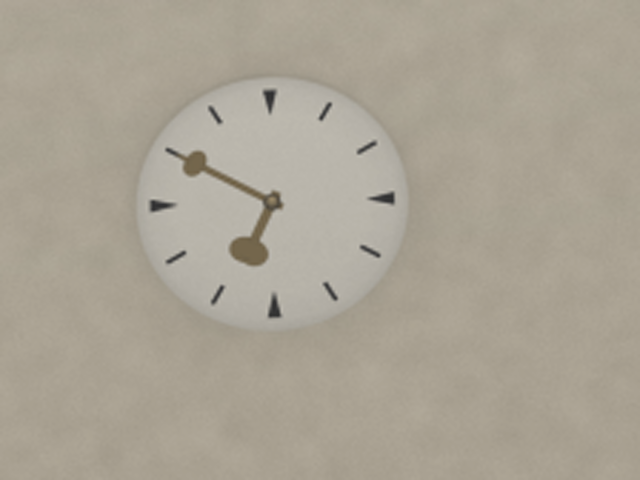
{"hour": 6, "minute": 50}
